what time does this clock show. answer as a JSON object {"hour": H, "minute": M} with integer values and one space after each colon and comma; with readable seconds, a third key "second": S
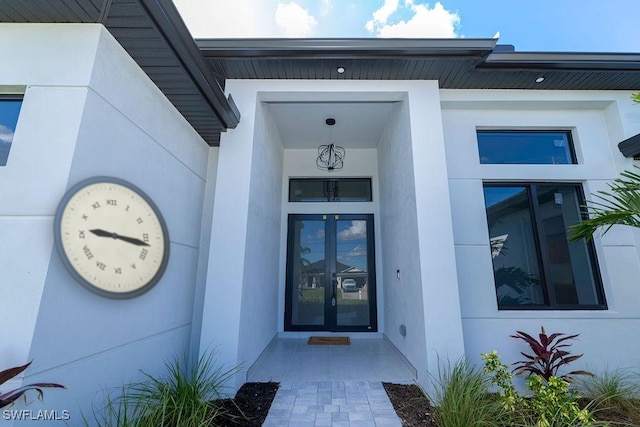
{"hour": 9, "minute": 17}
